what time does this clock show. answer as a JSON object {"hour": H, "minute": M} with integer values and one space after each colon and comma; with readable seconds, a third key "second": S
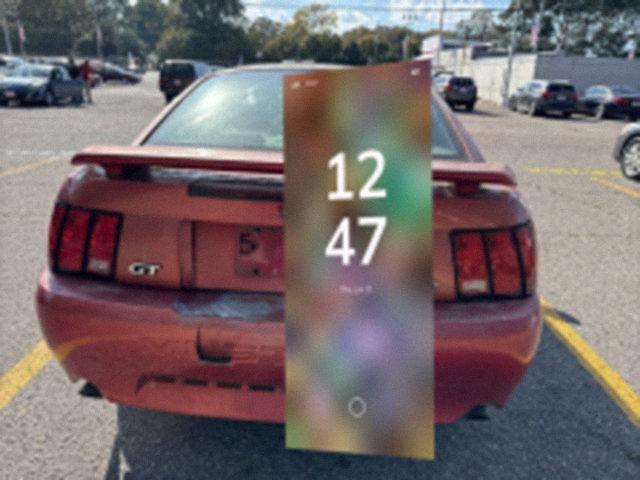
{"hour": 12, "minute": 47}
